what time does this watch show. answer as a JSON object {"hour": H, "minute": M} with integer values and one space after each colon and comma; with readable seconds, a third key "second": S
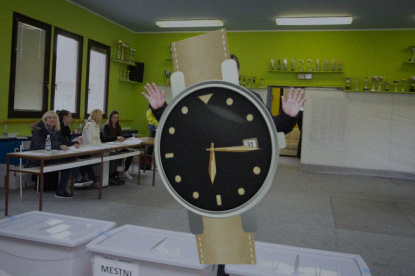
{"hour": 6, "minute": 16}
